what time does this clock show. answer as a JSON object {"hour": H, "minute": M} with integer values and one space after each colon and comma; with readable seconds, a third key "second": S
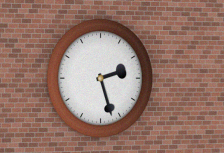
{"hour": 2, "minute": 27}
